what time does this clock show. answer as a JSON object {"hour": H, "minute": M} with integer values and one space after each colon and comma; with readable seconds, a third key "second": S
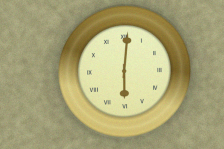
{"hour": 6, "minute": 1}
